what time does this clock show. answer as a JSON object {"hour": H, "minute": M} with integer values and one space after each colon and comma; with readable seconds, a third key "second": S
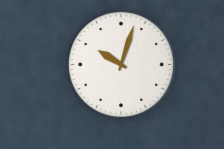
{"hour": 10, "minute": 3}
